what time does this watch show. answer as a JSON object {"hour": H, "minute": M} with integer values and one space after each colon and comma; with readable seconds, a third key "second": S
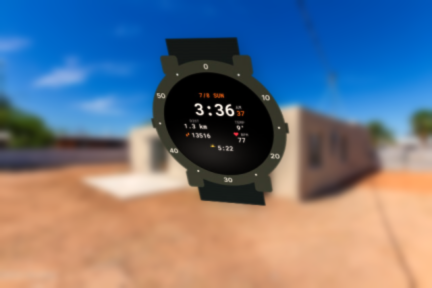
{"hour": 3, "minute": 36}
